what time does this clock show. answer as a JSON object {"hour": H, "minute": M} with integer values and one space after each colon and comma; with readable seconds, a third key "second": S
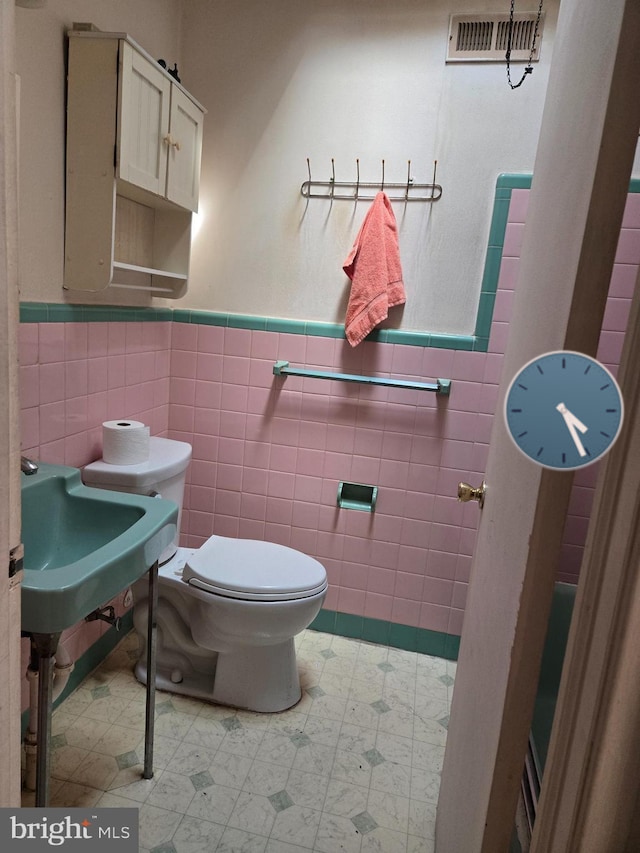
{"hour": 4, "minute": 26}
